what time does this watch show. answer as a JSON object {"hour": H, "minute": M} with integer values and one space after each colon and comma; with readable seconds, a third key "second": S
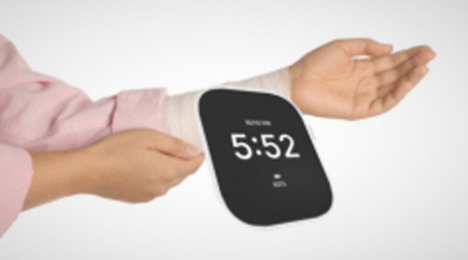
{"hour": 5, "minute": 52}
